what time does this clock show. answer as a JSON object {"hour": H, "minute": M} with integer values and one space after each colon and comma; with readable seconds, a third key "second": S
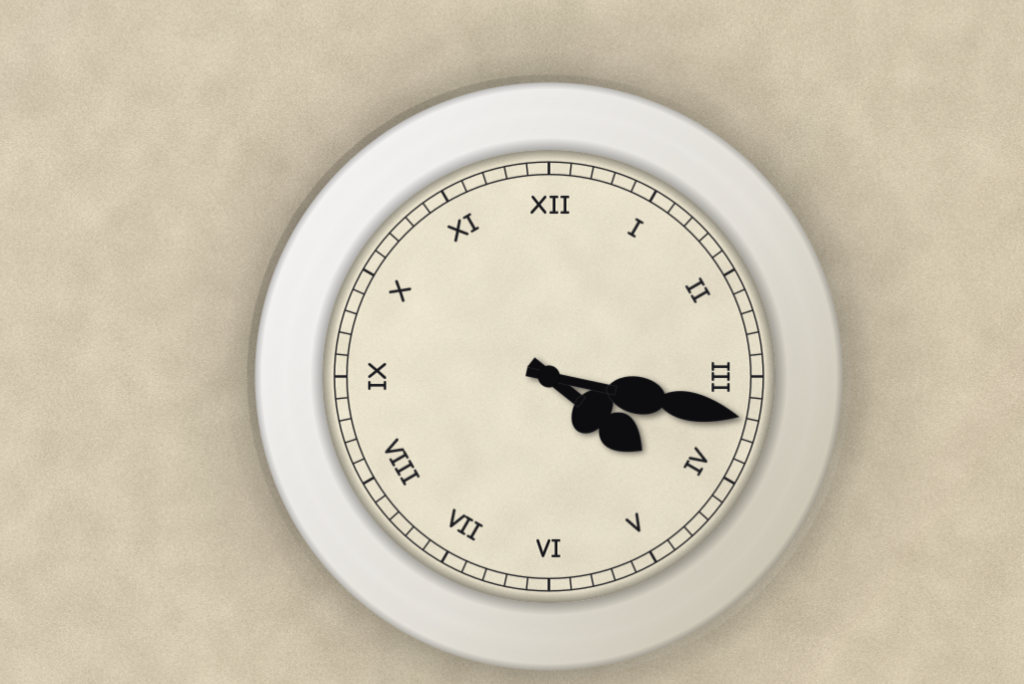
{"hour": 4, "minute": 17}
